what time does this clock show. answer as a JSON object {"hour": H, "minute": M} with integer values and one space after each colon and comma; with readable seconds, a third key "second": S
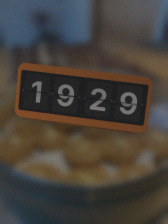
{"hour": 19, "minute": 29}
